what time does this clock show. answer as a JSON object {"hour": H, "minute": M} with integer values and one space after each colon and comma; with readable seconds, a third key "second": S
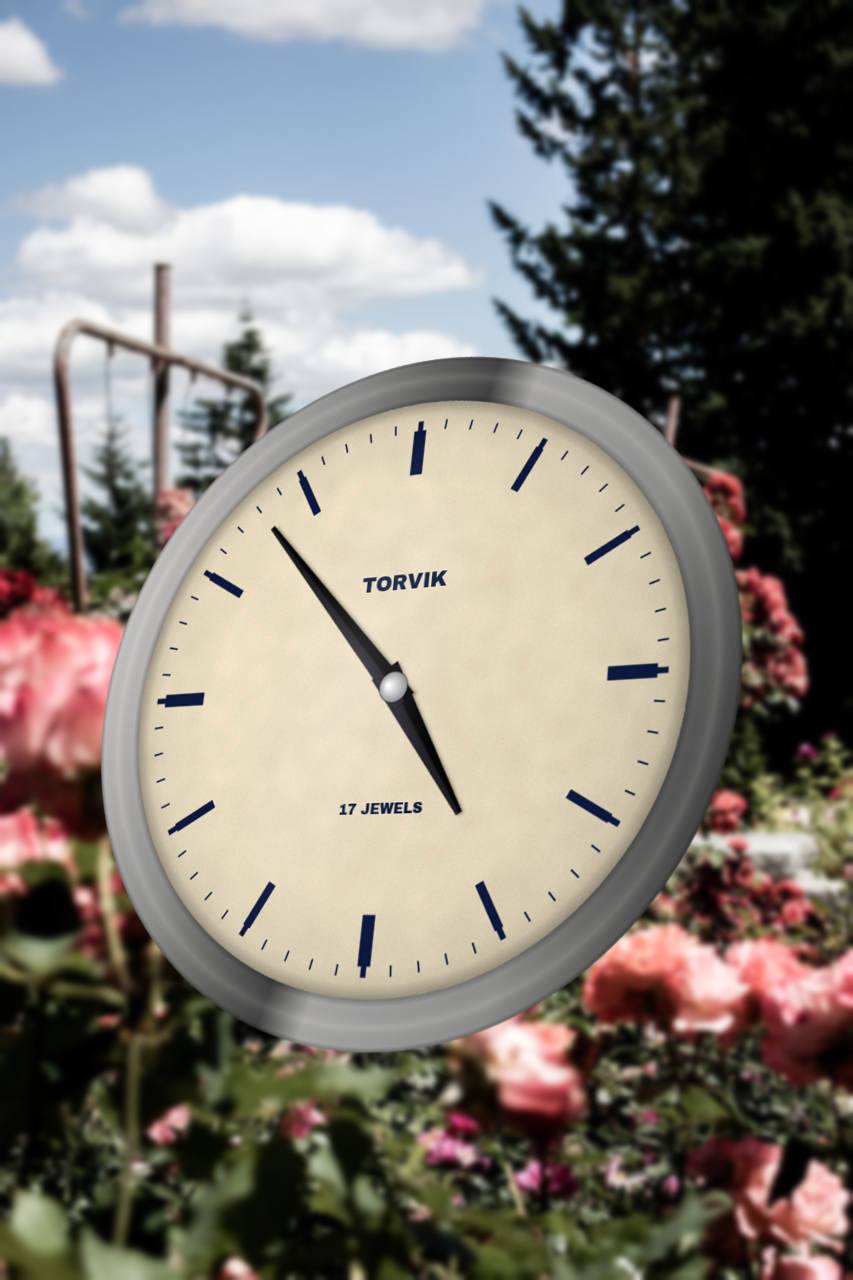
{"hour": 4, "minute": 53}
